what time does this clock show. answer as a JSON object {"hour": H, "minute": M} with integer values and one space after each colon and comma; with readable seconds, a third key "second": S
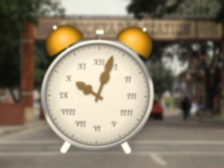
{"hour": 10, "minute": 3}
